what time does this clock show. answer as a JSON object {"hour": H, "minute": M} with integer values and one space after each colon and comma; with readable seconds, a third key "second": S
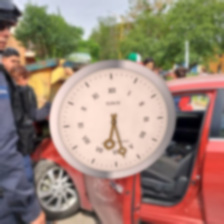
{"hour": 6, "minute": 28}
